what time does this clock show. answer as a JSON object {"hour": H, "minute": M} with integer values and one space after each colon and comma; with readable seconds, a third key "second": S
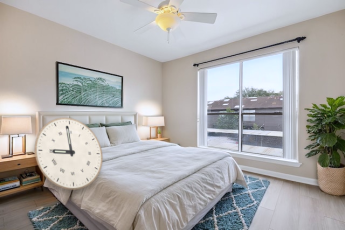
{"hour": 8, "minute": 59}
